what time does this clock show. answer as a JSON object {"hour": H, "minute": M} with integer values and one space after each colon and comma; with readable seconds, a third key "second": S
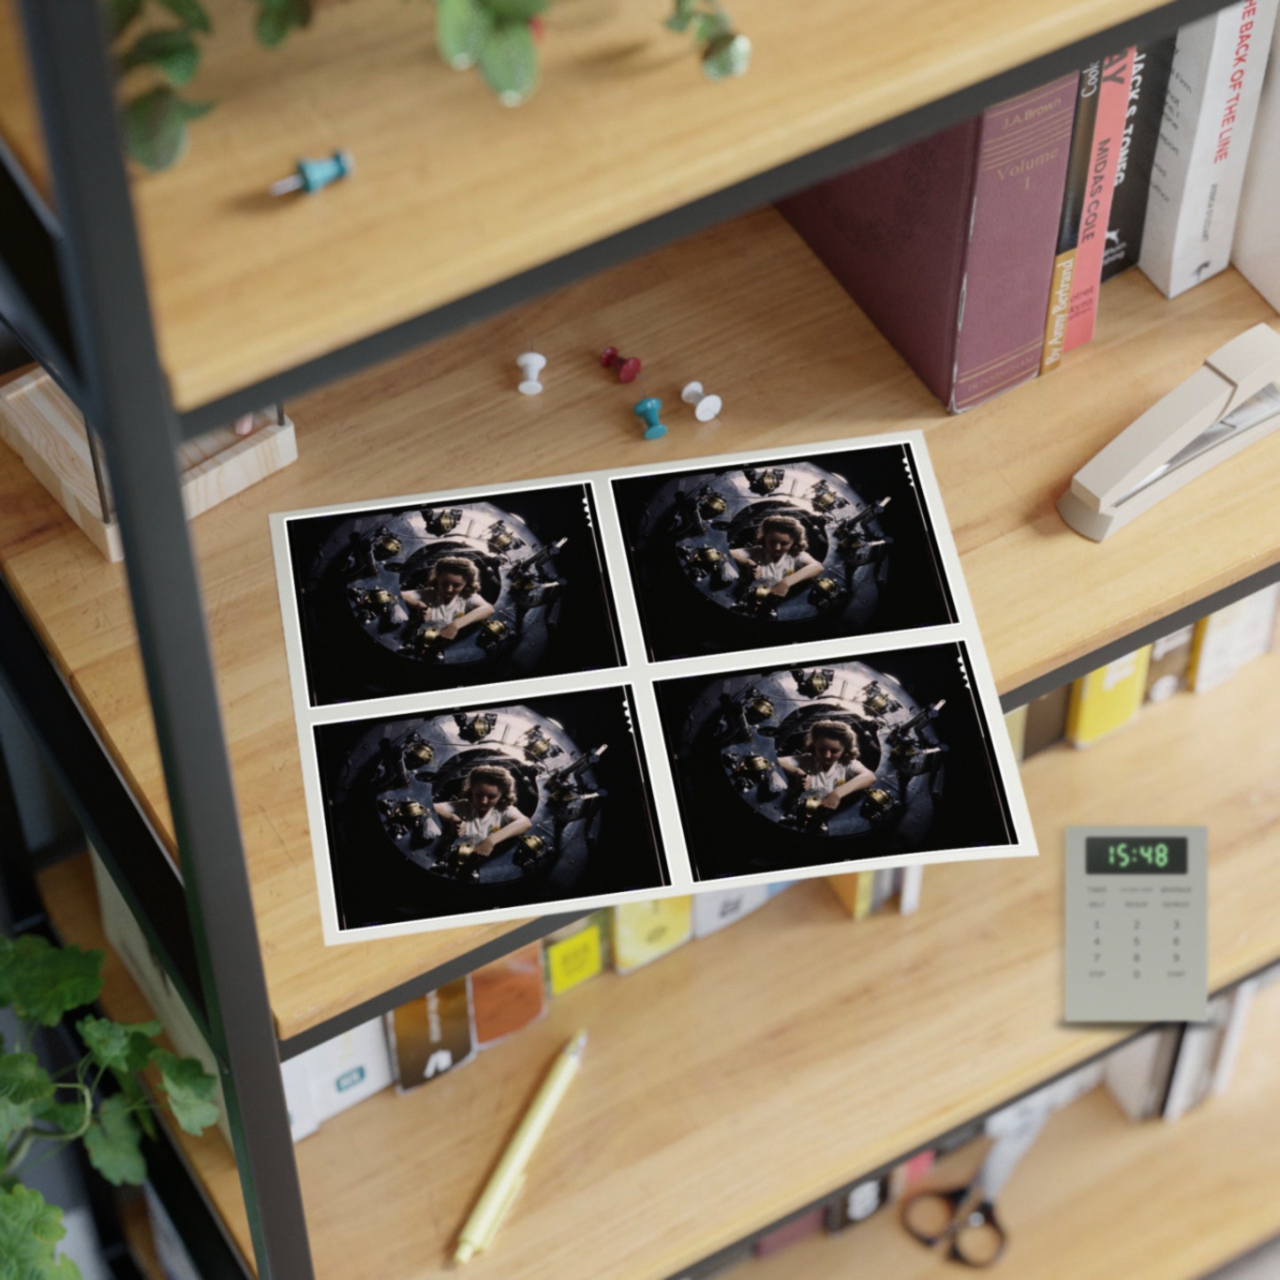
{"hour": 15, "minute": 48}
